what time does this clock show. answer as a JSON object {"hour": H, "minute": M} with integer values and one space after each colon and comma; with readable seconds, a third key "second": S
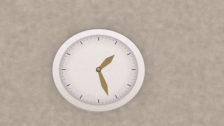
{"hour": 1, "minute": 27}
